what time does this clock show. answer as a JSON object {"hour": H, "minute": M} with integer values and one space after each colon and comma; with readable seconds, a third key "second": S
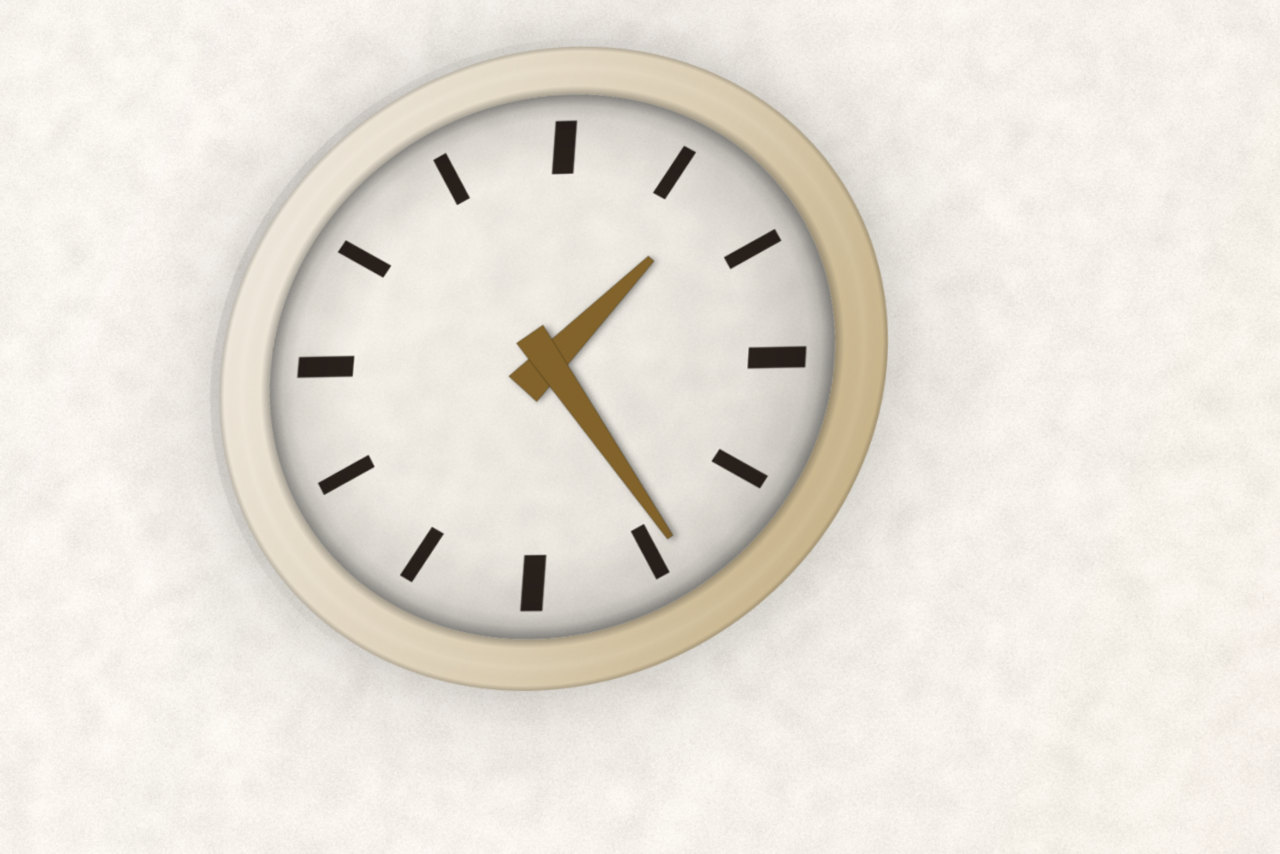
{"hour": 1, "minute": 24}
